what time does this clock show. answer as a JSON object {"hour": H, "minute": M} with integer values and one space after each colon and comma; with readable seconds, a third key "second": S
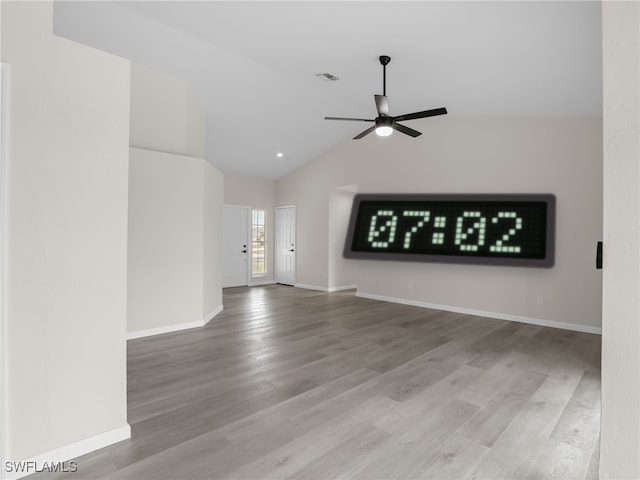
{"hour": 7, "minute": 2}
